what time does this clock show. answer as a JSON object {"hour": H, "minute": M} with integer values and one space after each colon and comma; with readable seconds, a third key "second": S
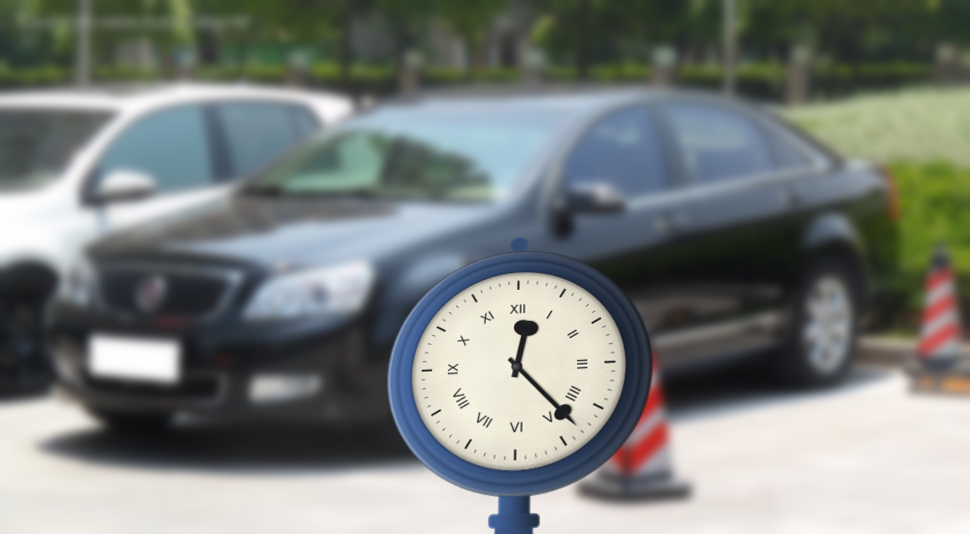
{"hour": 12, "minute": 23}
